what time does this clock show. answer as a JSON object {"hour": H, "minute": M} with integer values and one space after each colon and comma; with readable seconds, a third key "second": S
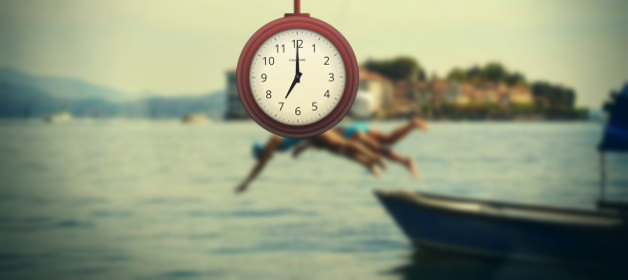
{"hour": 7, "minute": 0}
